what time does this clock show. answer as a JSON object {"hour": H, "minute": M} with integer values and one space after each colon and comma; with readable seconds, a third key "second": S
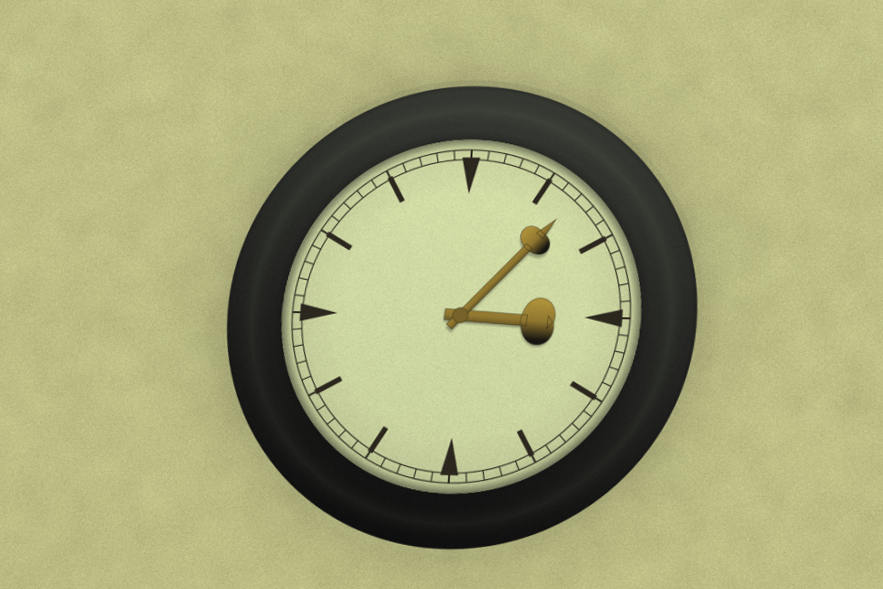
{"hour": 3, "minute": 7}
